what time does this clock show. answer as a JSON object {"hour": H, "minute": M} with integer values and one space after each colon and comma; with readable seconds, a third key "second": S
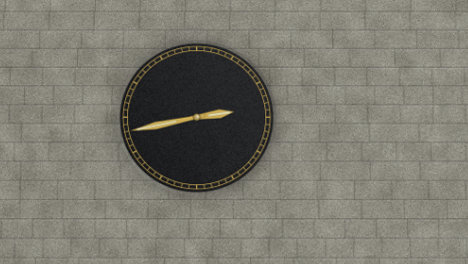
{"hour": 2, "minute": 43}
